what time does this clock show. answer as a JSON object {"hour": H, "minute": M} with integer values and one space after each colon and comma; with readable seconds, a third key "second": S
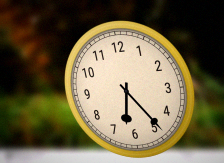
{"hour": 6, "minute": 24}
